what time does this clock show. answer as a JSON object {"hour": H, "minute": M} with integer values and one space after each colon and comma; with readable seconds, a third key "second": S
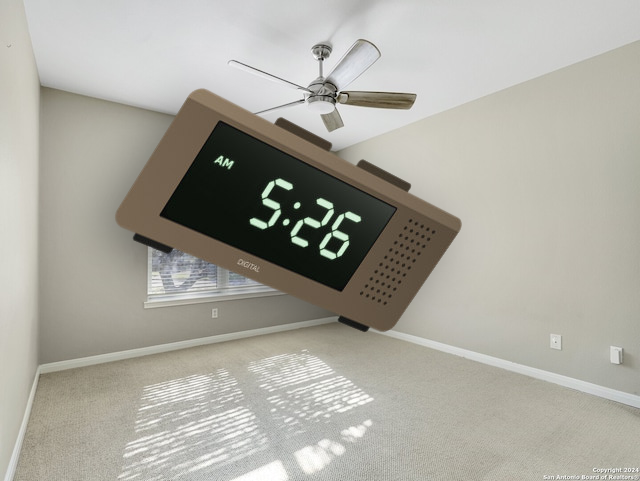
{"hour": 5, "minute": 26}
